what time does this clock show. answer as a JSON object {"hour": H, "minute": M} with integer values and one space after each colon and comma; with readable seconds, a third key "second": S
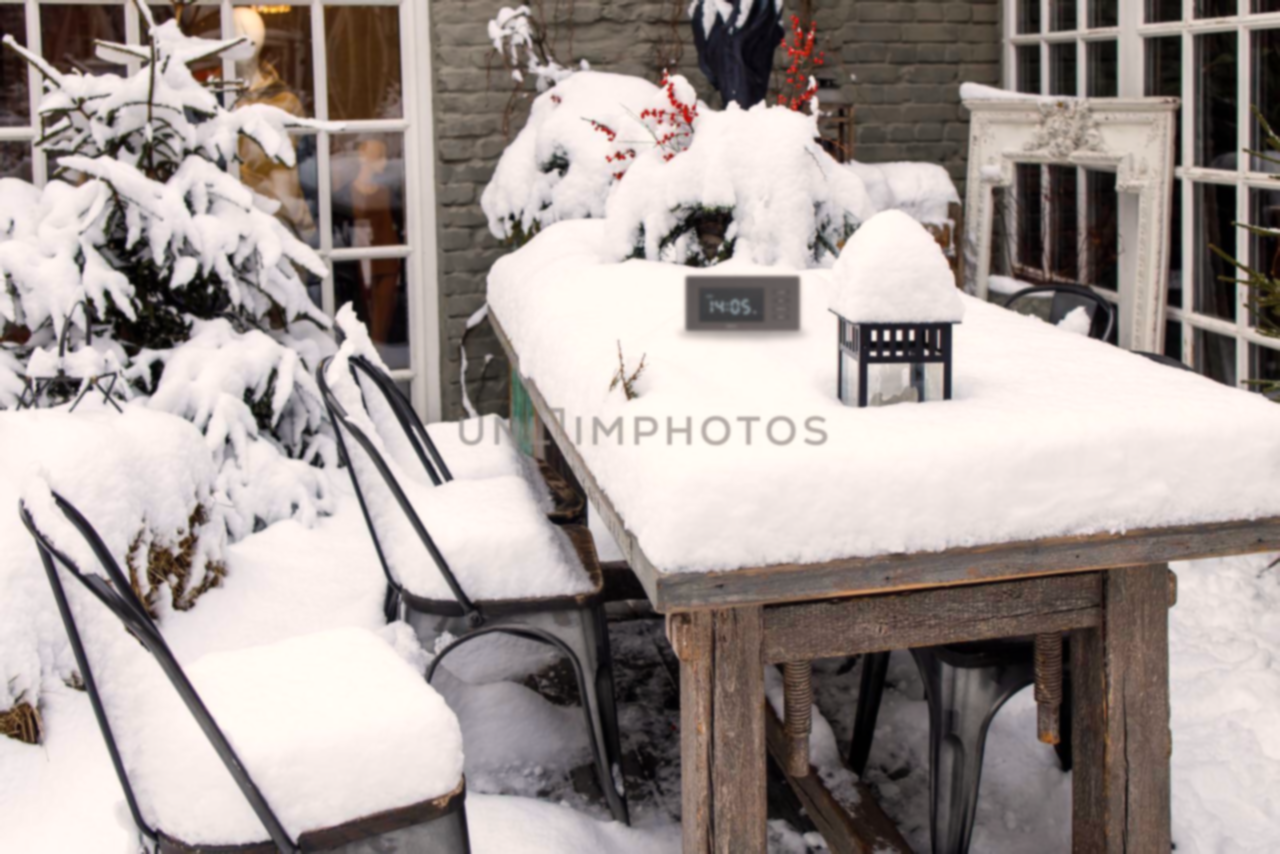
{"hour": 14, "minute": 5}
